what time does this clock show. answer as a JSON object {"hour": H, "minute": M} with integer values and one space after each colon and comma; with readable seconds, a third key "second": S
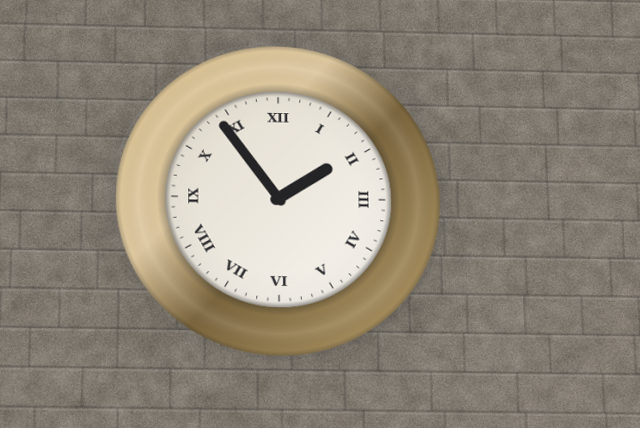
{"hour": 1, "minute": 54}
